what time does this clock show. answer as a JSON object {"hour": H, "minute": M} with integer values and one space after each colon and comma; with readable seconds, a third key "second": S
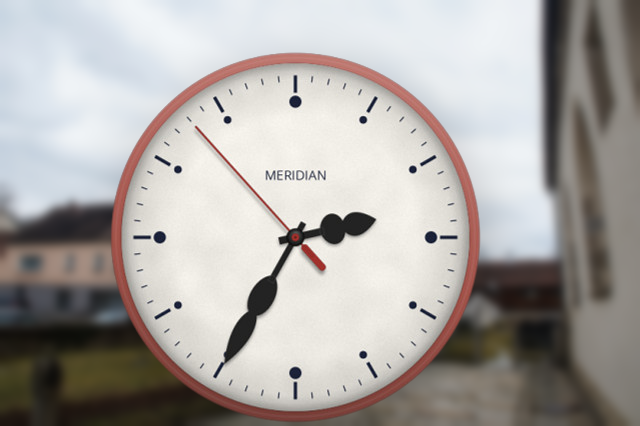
{"hour": 2, "minute": 34, "second": 53}
